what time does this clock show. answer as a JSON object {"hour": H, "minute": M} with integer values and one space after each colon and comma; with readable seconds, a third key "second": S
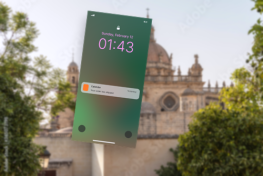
{"hour": 1, "minute": 43}
